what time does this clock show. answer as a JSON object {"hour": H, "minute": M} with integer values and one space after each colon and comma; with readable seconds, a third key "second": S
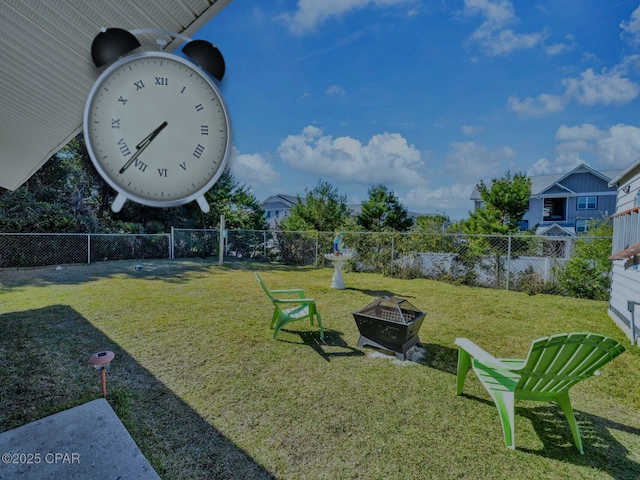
{"hour": 7, "minute": 37}
